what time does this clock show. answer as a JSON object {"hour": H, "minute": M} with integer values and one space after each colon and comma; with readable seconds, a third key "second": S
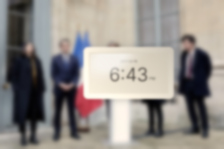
{"hour": 6, "minute": 43}
